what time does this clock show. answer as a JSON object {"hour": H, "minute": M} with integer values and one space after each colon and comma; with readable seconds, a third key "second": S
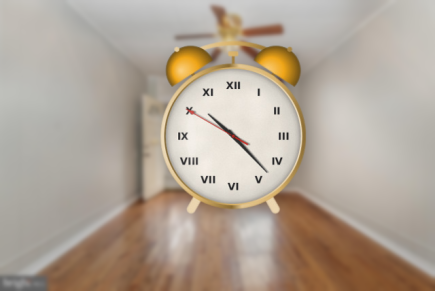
{"hour": 10, "minute": 22, "second": 50}
